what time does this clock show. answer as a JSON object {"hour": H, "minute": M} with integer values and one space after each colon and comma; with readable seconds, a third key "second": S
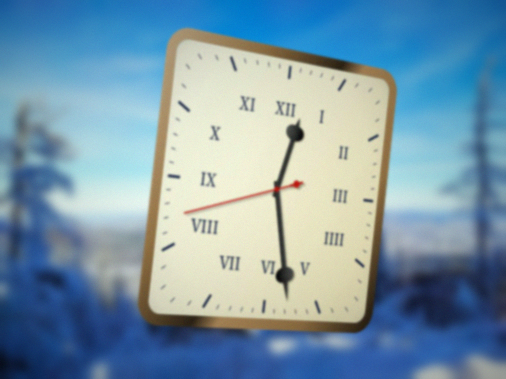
{"hour": 12, "minute": 27, "second": 42}
